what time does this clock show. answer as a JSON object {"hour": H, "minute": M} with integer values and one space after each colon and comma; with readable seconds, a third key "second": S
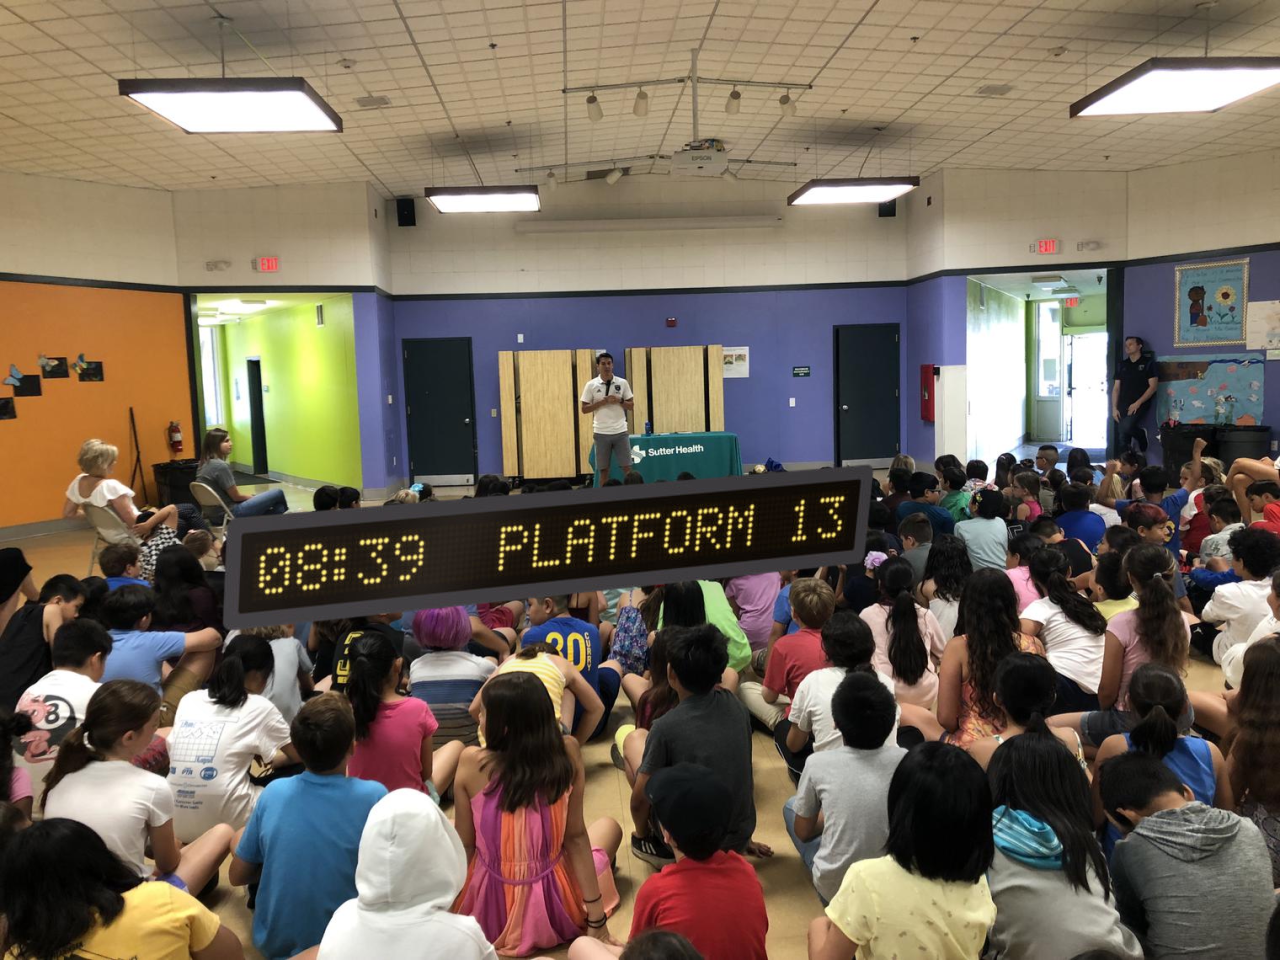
{"hour": 8, "minute": 39}
